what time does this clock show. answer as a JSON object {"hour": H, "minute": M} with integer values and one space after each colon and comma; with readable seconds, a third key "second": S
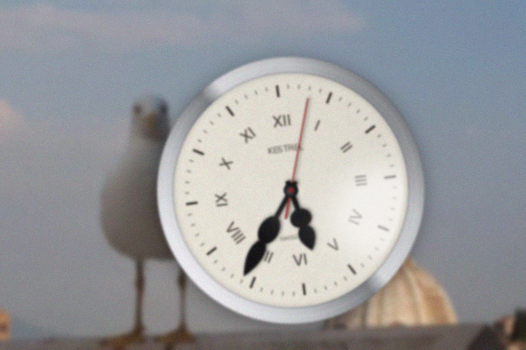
{"hour": 5, "minute": 36, "second": 3}
